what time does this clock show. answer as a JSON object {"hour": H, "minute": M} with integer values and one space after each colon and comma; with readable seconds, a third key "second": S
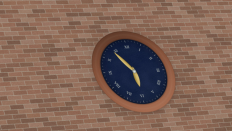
{"hour": 5, "minute": 54}
